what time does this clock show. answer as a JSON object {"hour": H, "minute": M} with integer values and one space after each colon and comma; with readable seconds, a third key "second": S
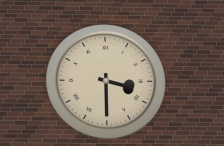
{"hour": 3, "minute": 30}
